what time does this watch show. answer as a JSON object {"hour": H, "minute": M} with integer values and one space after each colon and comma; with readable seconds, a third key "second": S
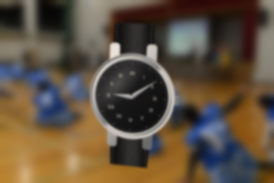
{"hour": 9, "minute": 9}
